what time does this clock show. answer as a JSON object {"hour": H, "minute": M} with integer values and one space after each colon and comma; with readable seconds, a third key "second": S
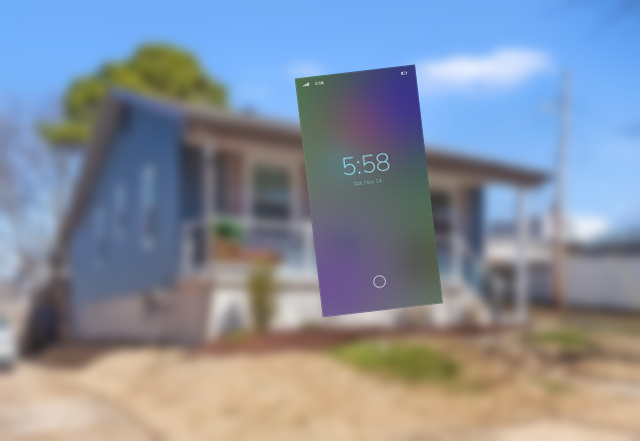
{"hour": 5, "minute": 58}
